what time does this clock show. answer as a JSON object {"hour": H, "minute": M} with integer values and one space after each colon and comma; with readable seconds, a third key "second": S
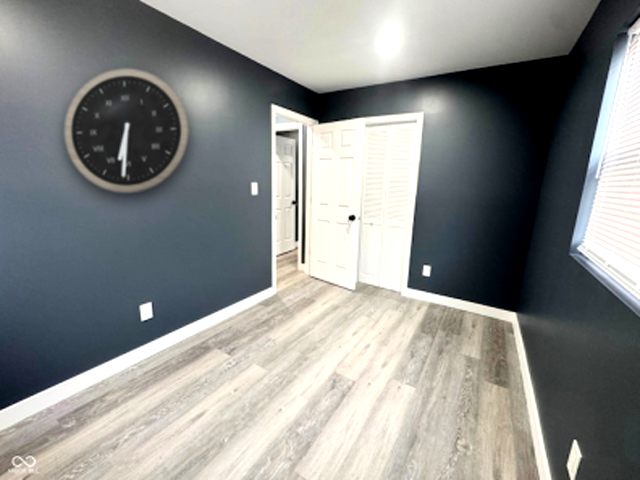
{"hour": 6, "minute": 31}
